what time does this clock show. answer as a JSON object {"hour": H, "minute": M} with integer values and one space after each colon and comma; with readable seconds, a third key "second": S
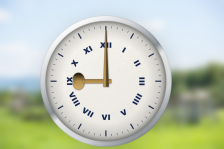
{"hour": 9, "minute": 0}
